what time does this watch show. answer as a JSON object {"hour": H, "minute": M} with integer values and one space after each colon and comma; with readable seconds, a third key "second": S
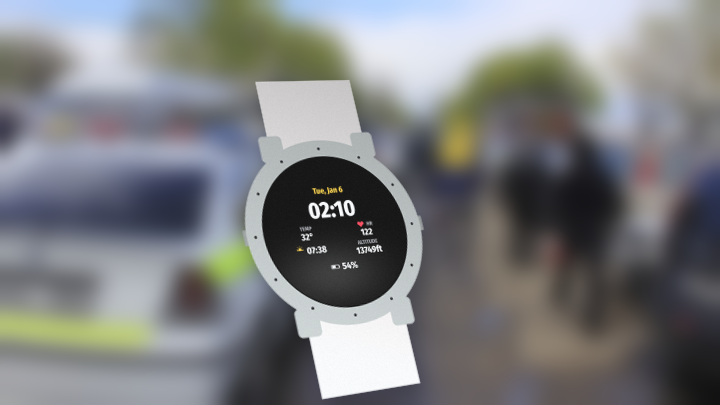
{"hour": 2, "minute": 10}
